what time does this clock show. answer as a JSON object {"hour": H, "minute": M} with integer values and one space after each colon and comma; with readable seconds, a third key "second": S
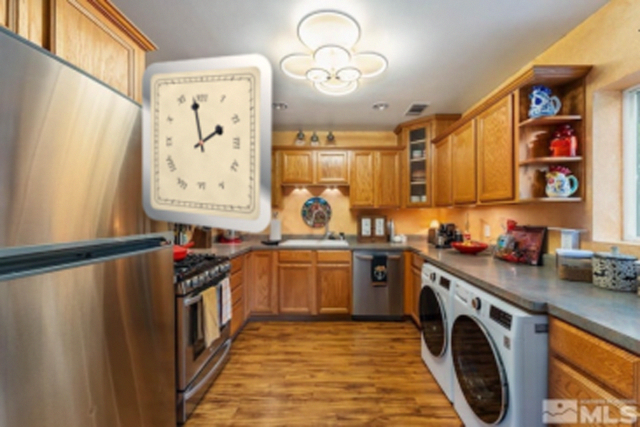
{"hour": 1, "minute": 58}
